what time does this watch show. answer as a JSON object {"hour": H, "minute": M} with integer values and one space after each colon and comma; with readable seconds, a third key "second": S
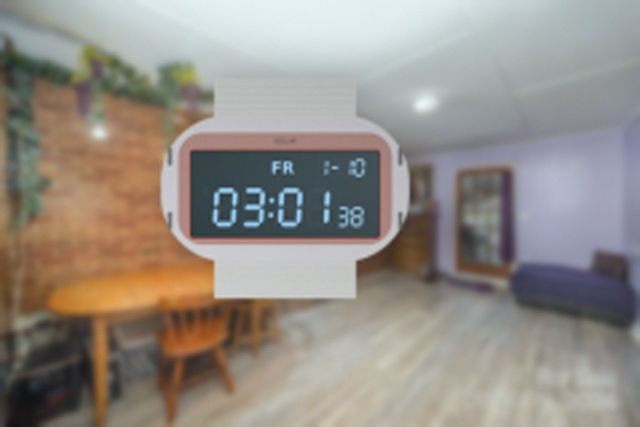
{"hour": 3, "minute": 1, "second": 38}
